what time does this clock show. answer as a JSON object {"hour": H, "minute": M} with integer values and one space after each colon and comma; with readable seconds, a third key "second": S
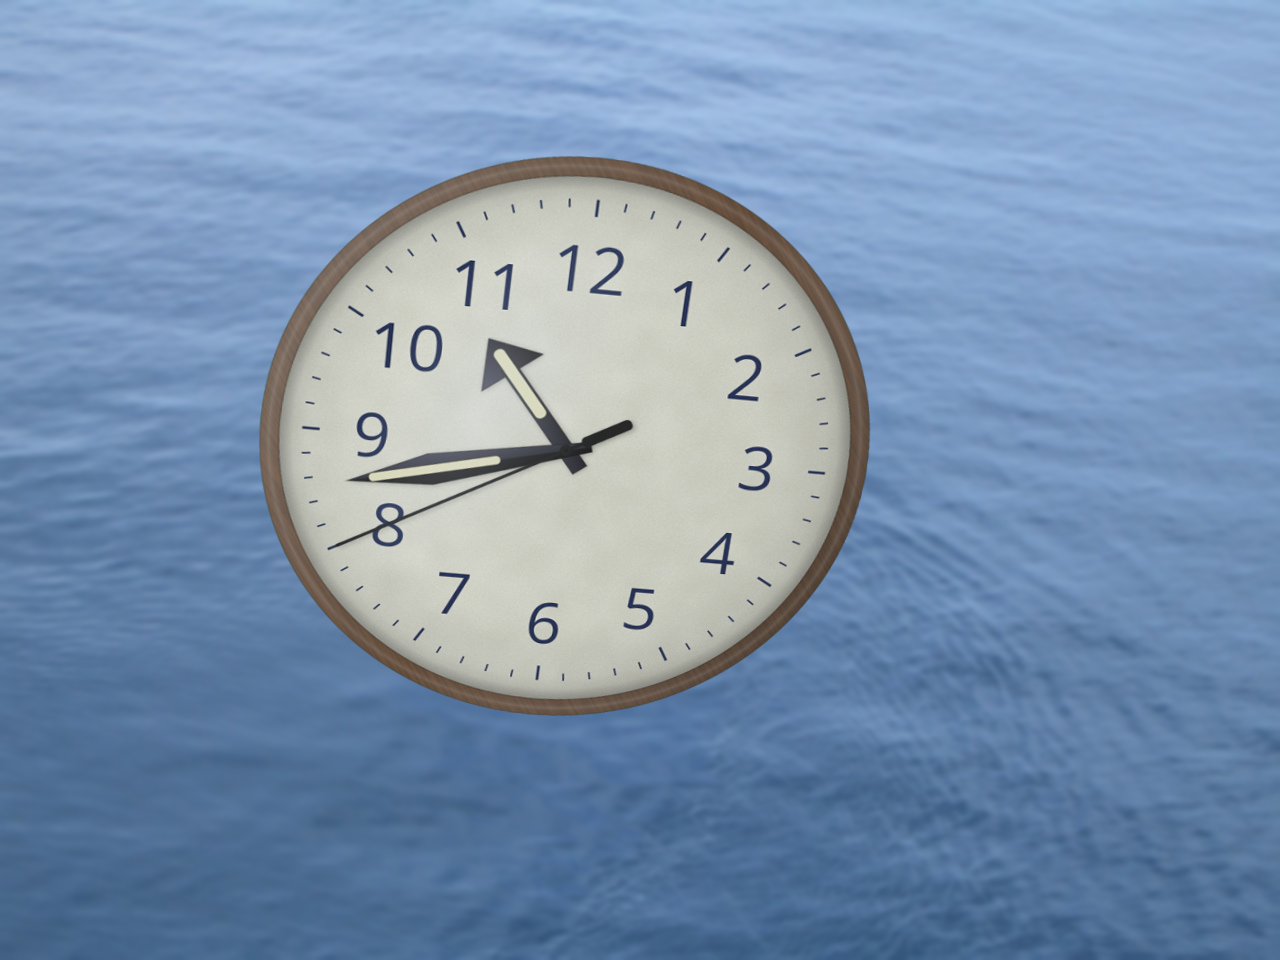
{"hour": 10, "minute": 42, "second": 40}
